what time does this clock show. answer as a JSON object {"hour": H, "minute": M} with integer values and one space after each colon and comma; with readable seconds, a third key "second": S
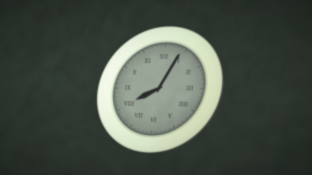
{"hour": 8, "minute": 4}
